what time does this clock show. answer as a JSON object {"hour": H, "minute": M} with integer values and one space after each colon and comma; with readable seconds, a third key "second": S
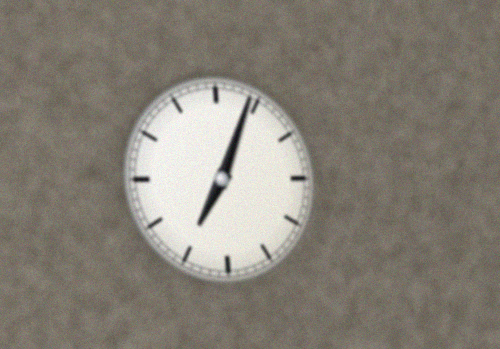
{"hour": 7, "minute": 4}
